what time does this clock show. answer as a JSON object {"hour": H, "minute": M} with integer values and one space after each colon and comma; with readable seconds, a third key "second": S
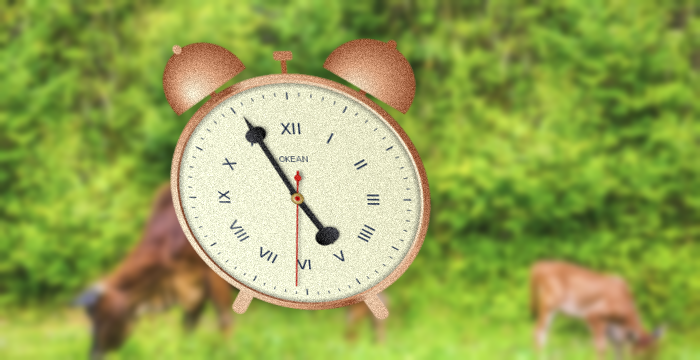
{"hour": 4, "minute": 55, "second": 31}
